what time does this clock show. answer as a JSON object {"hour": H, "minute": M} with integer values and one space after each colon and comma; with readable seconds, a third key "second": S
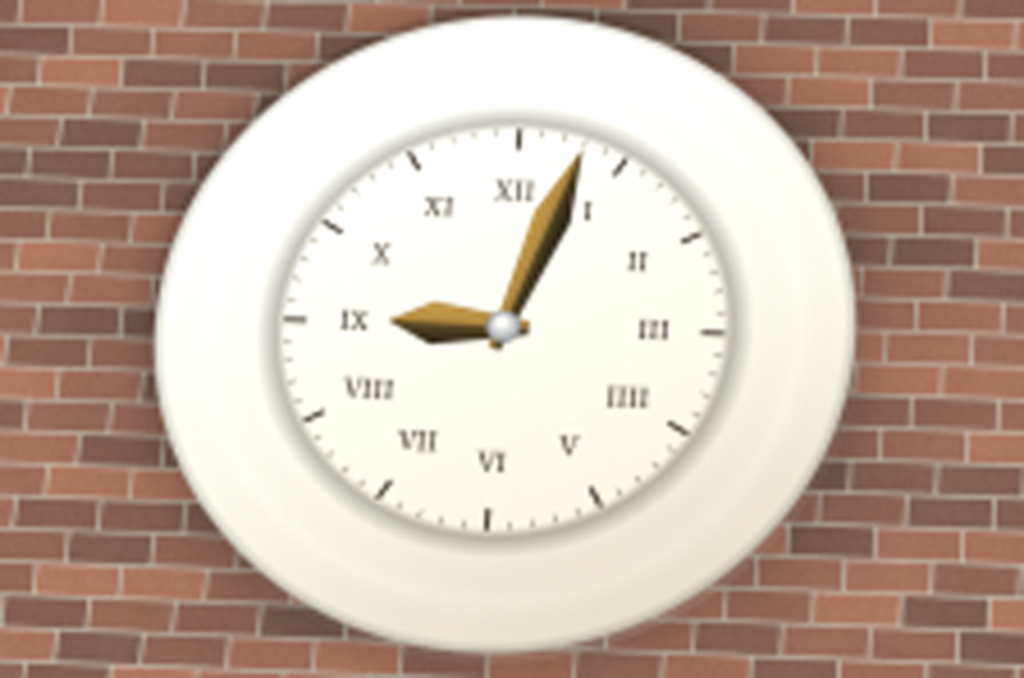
{"hour": 9, "minute": 3}
